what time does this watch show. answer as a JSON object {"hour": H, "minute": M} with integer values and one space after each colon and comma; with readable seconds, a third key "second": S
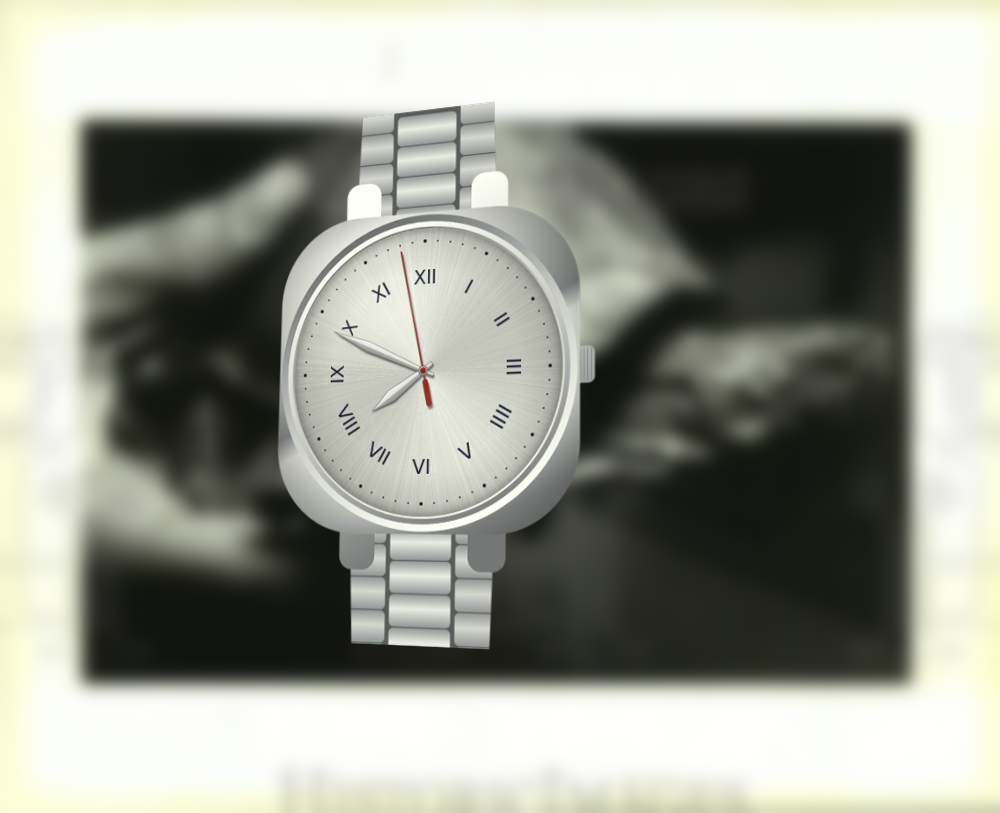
{"hour": 7, "minute": 48, "second": 58}
